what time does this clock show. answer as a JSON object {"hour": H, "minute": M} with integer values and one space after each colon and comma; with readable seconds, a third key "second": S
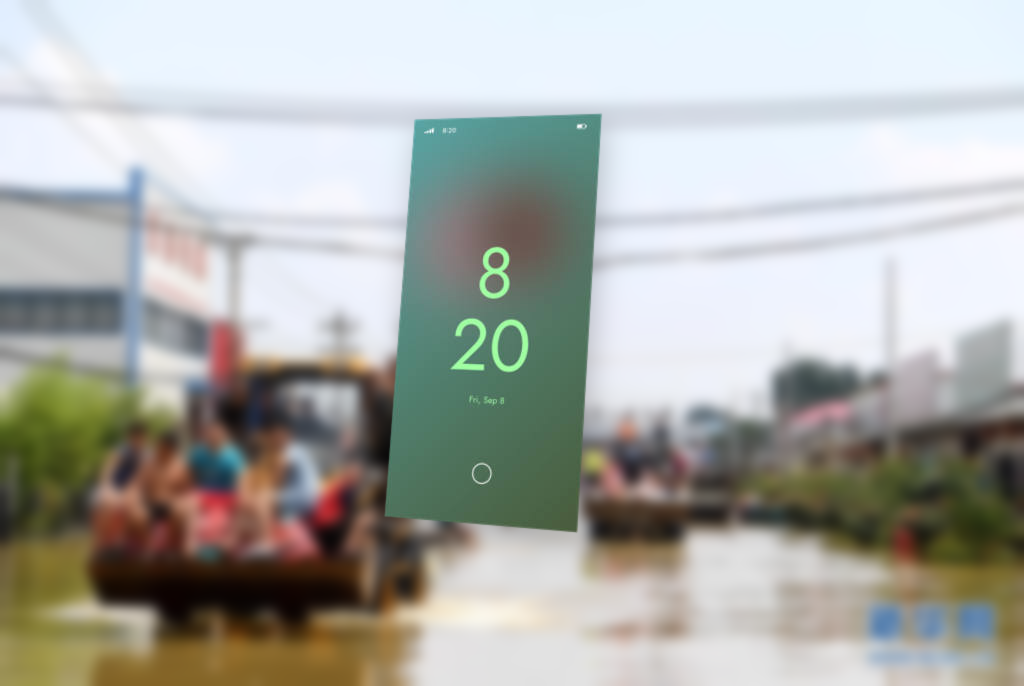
{"hour": 8, "minute": 20}
